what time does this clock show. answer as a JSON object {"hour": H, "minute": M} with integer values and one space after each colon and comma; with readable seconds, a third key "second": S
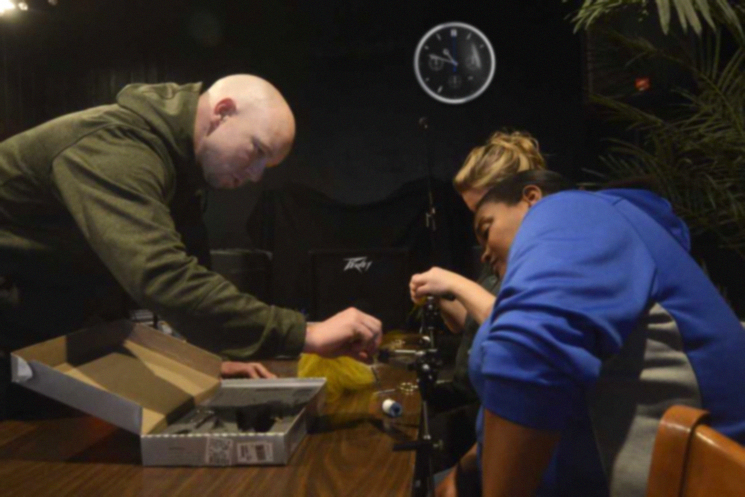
{"hour": 10, "minute": 48}
